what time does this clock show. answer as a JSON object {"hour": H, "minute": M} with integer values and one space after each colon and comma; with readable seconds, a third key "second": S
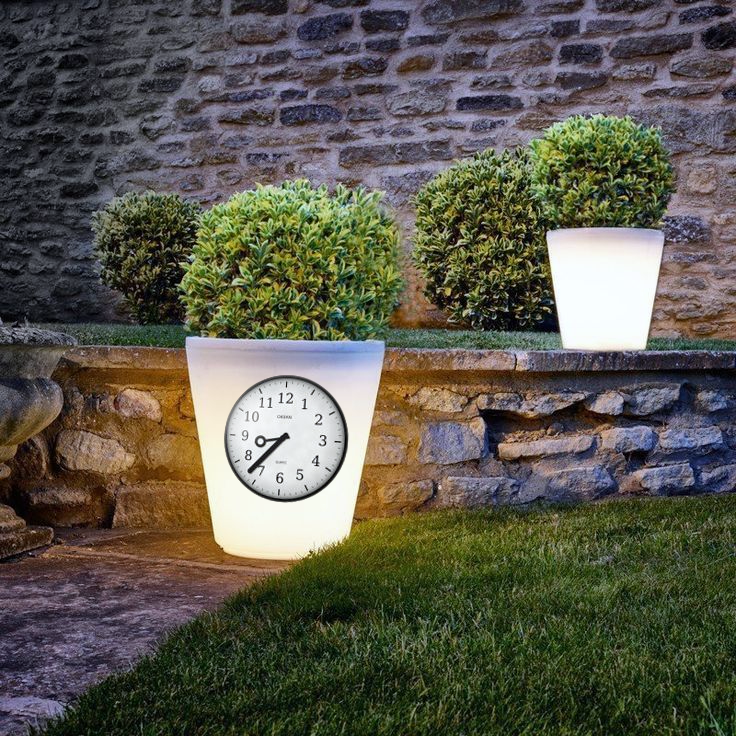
{"hour": 8, "minute": 37}
